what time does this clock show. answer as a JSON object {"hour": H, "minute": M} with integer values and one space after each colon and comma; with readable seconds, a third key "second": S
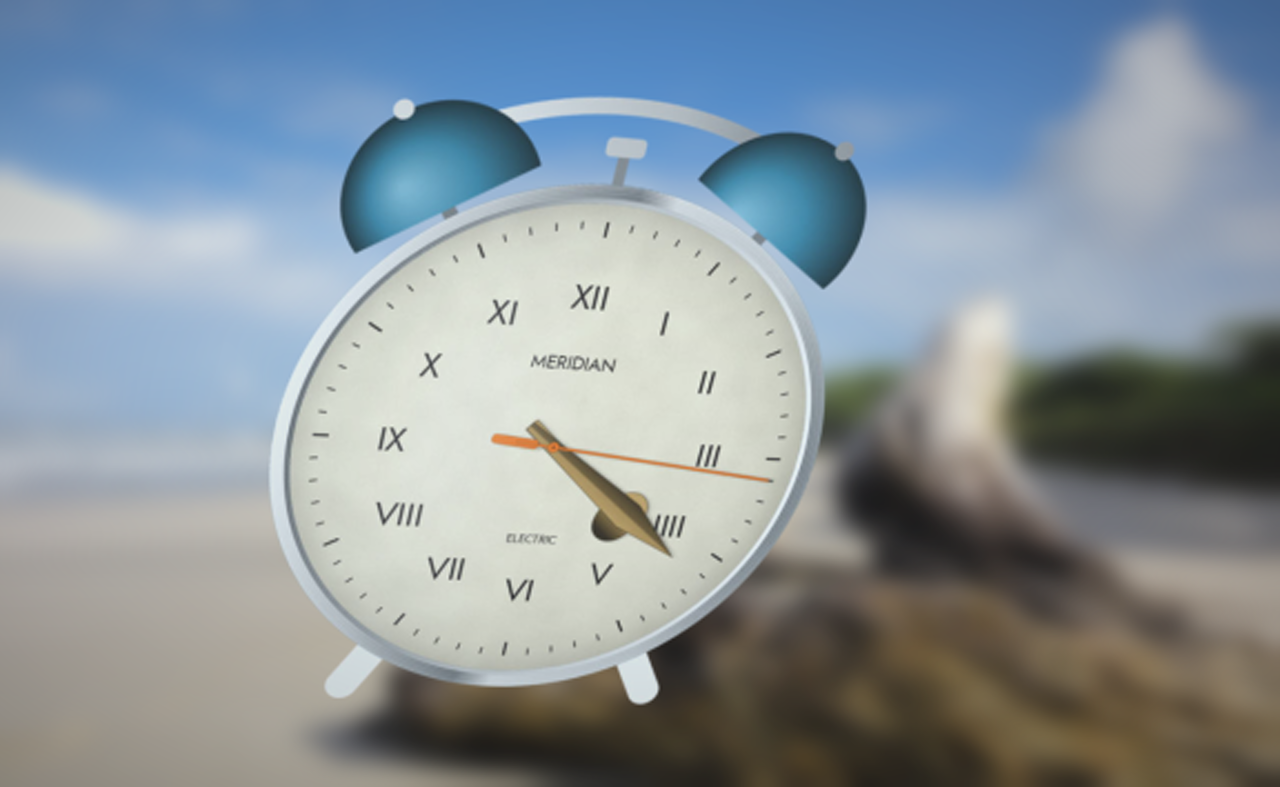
{"hour": 4, "minute": 21, "second": 16}
